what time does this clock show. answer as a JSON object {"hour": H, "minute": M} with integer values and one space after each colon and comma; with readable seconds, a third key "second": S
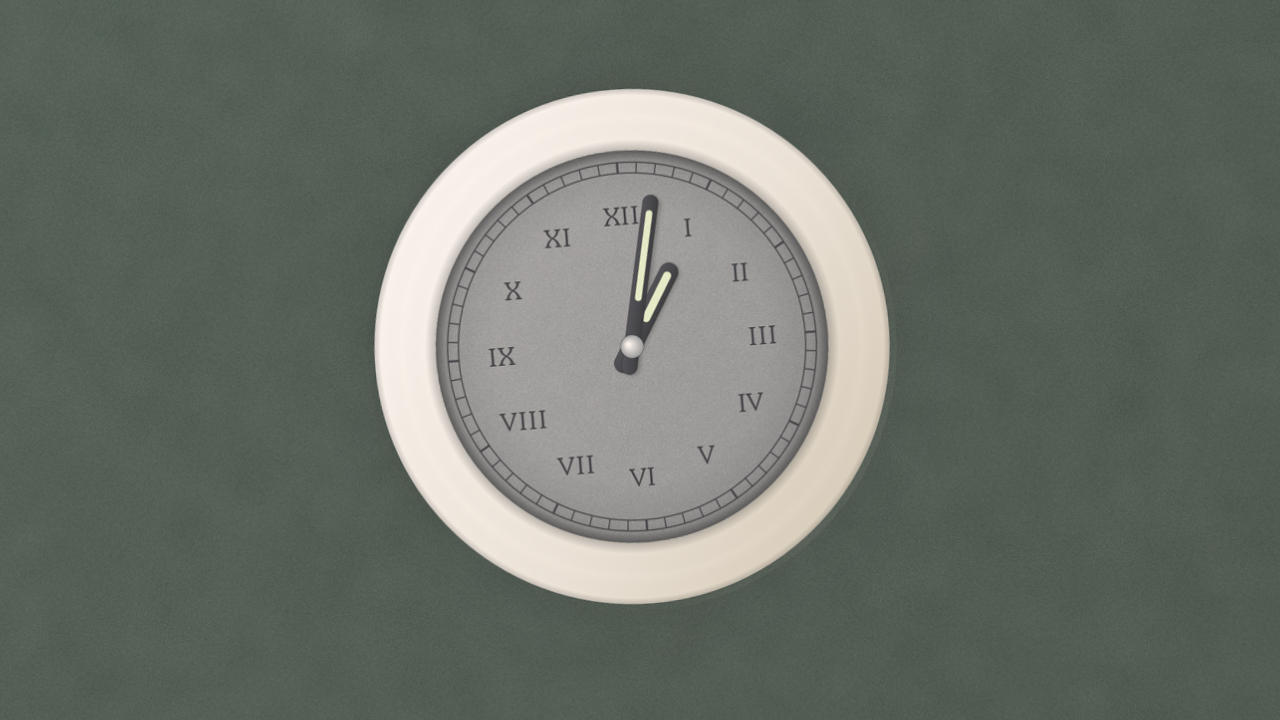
{"hour": 1, "minute": 2}
